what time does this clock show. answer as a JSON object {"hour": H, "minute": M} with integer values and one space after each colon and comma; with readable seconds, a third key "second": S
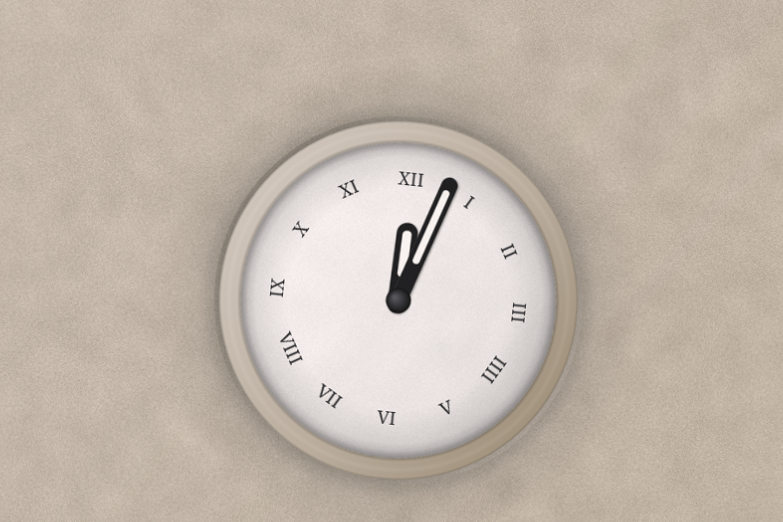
{"hour": 12, "minute": 3}
